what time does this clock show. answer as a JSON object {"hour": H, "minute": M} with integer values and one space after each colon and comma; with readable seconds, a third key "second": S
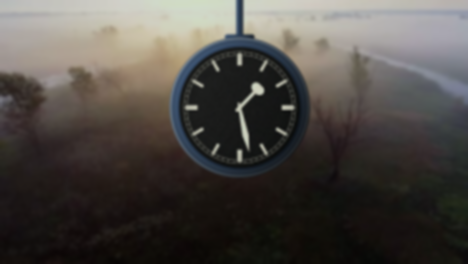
{"hour": 1, "minute": 28}
